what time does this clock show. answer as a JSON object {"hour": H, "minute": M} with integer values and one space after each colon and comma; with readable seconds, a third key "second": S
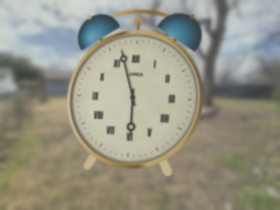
{"hour": 5, "minute": 57}
